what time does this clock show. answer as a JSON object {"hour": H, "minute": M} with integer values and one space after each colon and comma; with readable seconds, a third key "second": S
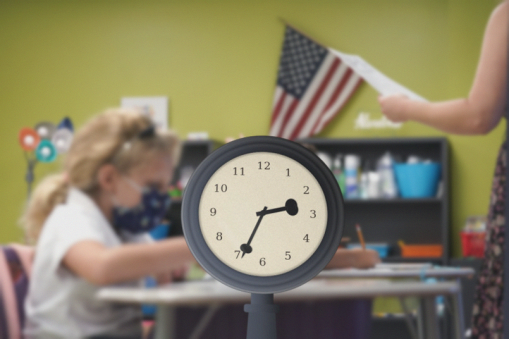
{"hour": 2, "minute": 34}
